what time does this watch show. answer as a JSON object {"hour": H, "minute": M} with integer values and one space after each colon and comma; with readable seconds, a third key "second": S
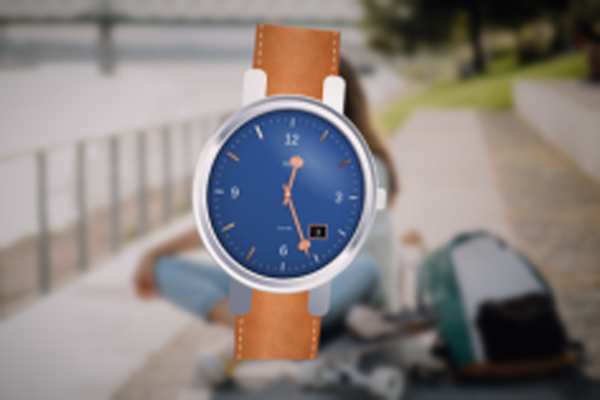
{"hour": 12, "minute": 26}
